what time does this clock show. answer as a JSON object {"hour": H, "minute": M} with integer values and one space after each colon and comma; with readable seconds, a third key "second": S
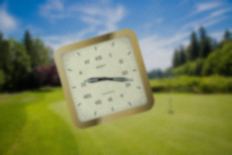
{"hour": 9, "minute": 18}
